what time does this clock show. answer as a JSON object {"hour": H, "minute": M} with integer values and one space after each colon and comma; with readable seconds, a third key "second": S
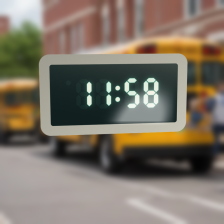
{"hour": 11, "minute": 58}
